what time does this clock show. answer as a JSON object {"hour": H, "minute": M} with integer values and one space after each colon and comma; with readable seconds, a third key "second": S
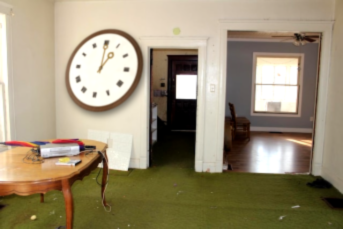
{"hour": 1, "minute": 0}
